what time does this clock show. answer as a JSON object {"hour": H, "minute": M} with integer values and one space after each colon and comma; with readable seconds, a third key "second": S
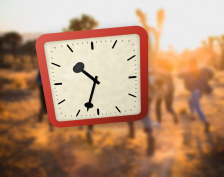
{"hour": 10, "minute": 33}
